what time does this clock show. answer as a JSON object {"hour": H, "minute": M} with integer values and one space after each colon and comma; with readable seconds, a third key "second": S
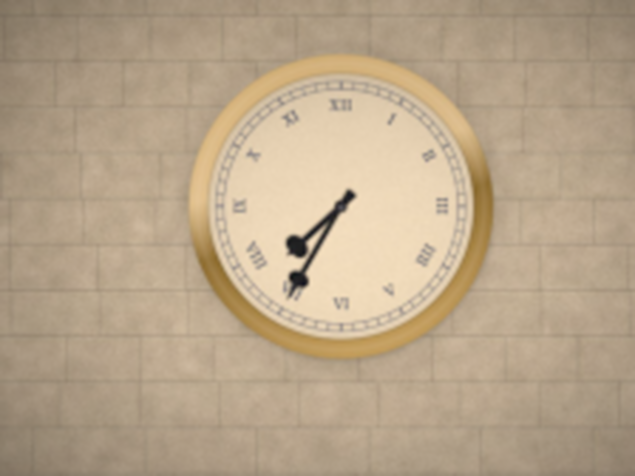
{"hour": 7, "minute": 35}
